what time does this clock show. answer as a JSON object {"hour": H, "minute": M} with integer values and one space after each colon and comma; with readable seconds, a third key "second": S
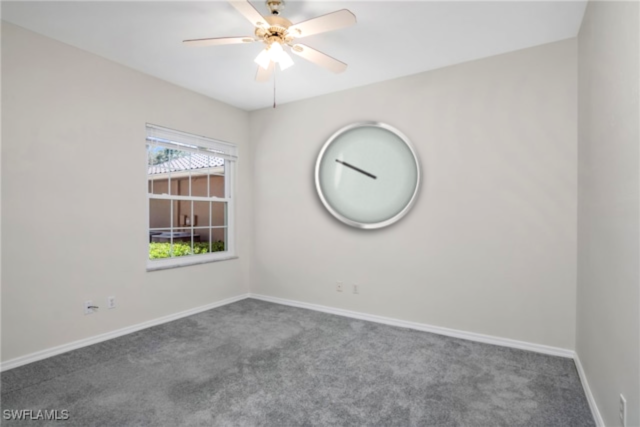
{"hour": 9, "minute": 49}
